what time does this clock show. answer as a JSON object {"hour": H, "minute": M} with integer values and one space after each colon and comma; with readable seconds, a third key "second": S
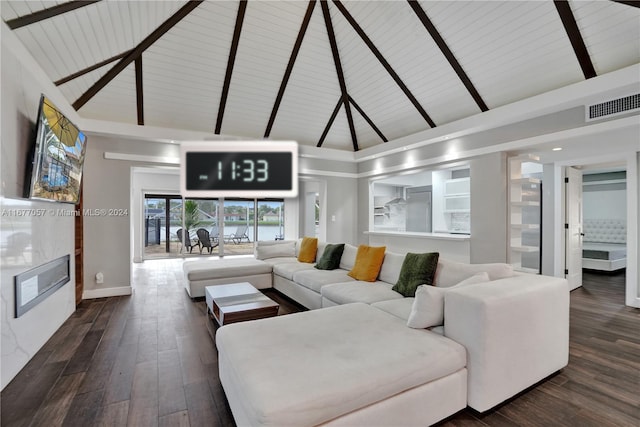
{"hour": 11, "minute": 33}
